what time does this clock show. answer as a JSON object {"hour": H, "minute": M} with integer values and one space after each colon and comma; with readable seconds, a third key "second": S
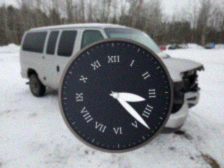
{"hour": 3, "minute": 23}
